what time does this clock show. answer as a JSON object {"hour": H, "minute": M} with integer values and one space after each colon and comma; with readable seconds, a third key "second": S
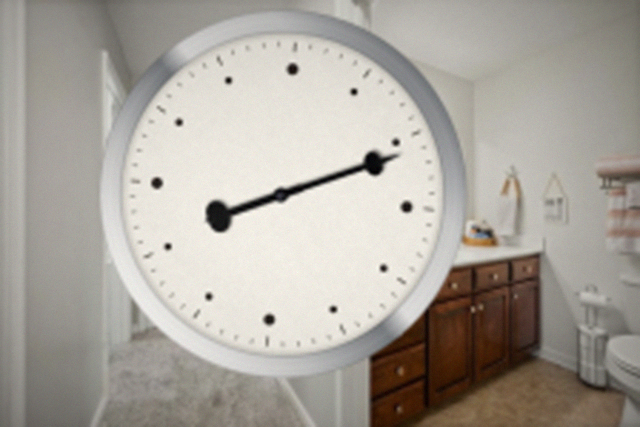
{"hour": 8, "minute": 11}
